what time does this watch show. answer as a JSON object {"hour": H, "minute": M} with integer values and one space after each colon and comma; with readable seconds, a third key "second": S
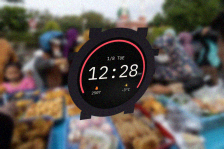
{"hour": 12, "minute": 28}
